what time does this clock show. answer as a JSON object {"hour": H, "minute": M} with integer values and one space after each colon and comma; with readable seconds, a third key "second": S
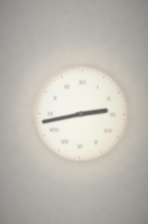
{"hour": 2, "minute": 43}
